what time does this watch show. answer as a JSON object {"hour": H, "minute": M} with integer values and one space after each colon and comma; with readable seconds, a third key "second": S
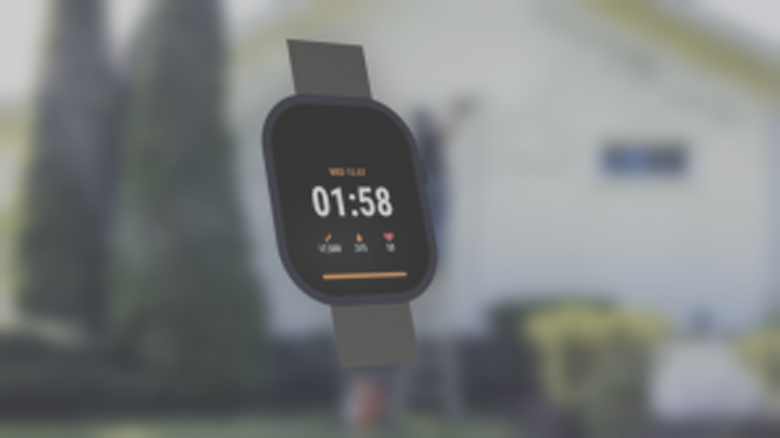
{"hour": 1, "minute": 58}
